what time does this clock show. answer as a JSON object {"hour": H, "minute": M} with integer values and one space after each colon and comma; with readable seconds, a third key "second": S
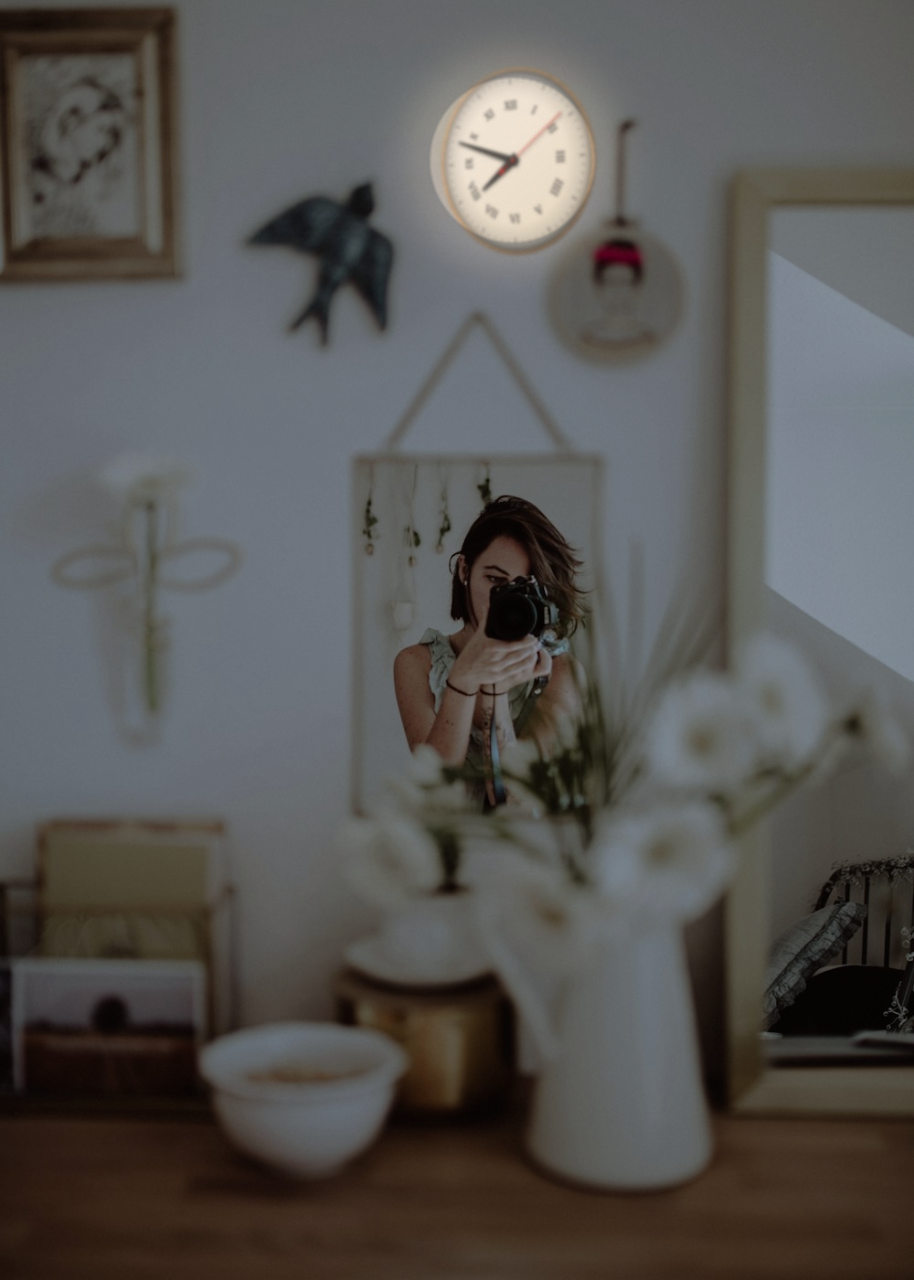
{"hour": 7, "minute": 48, "second": 9}
